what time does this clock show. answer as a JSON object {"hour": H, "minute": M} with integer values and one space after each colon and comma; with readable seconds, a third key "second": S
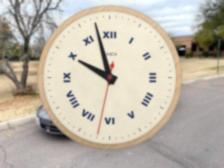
{"hour": 9, "minute": 57, "second": 32}
